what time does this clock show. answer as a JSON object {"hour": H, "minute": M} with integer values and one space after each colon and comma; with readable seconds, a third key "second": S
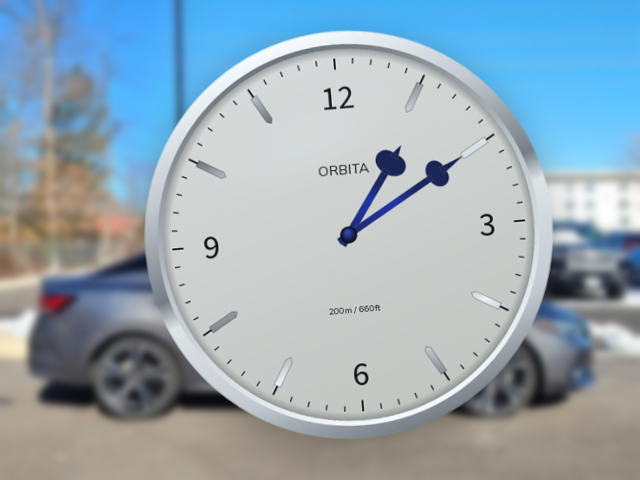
{"hour": 1, "minute": 10}
